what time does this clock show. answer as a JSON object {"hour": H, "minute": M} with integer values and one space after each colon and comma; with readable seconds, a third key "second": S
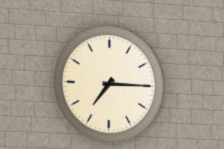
{"hour": 7, "minute": 15}
